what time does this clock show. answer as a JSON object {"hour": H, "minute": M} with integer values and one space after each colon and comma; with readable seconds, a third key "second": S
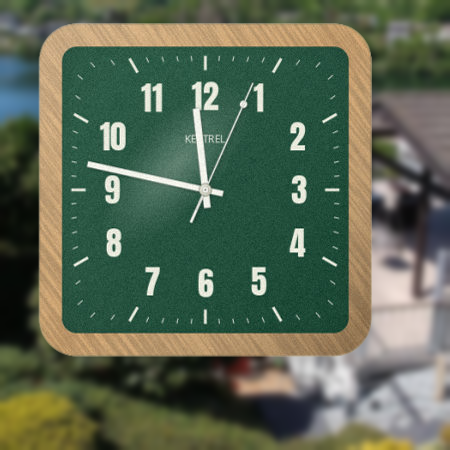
{"hour": 11, "minute": 47, "second": 4}
